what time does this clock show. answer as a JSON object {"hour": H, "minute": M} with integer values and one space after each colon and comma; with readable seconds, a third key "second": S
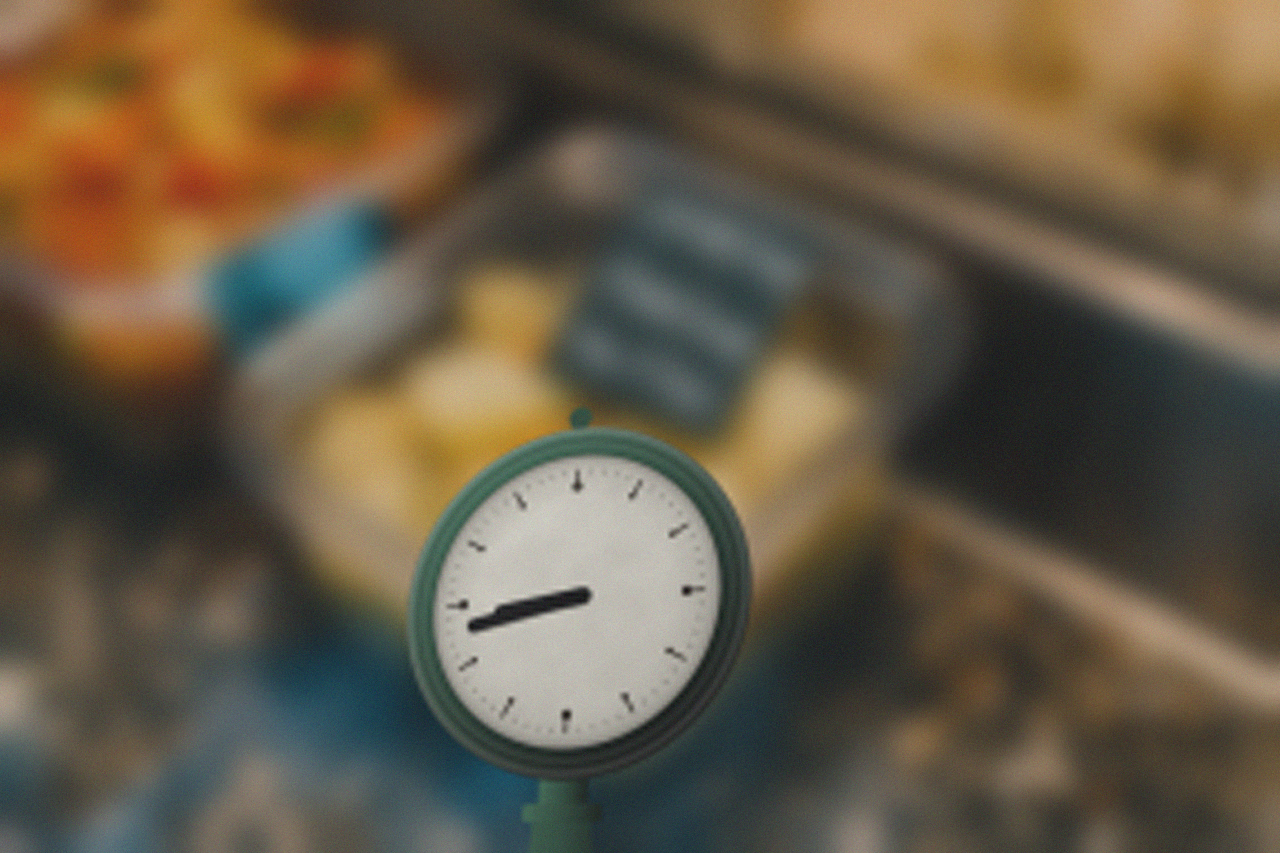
{"hour": 8, "minute": 43}
